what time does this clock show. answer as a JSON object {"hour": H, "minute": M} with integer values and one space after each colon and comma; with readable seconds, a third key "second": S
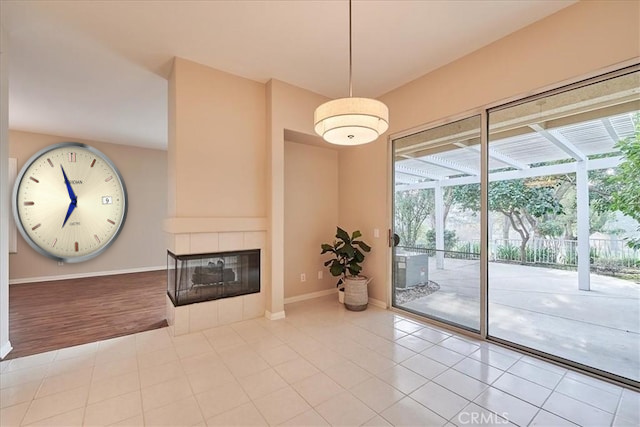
{"hour": 6, "minute": 57}
